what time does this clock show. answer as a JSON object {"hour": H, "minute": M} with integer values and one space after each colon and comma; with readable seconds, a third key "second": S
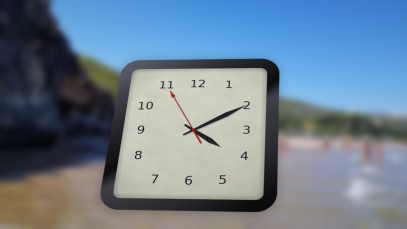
{"hour": 4, "minute": 9, "second": 55}
